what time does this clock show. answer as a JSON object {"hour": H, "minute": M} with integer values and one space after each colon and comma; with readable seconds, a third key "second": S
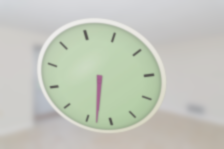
{"hour": 6, "minute": 33}
